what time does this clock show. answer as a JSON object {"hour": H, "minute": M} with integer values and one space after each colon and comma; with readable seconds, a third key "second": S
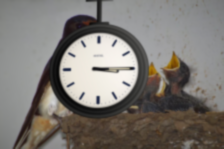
{"hour": 3, "minute": 15}
